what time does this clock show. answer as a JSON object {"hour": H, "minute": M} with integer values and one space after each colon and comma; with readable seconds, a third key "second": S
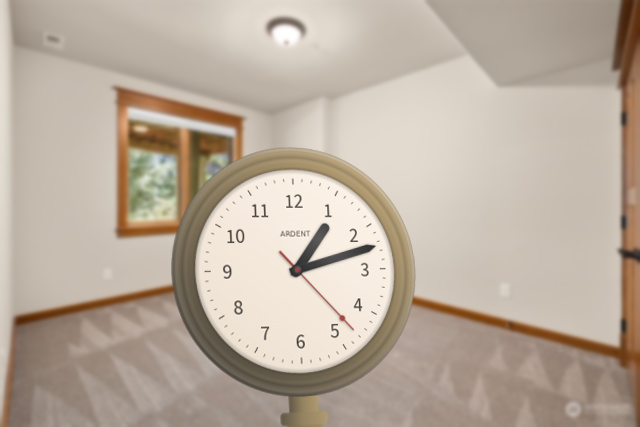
{"hour": 1, "minute": 12, "second": 23}
